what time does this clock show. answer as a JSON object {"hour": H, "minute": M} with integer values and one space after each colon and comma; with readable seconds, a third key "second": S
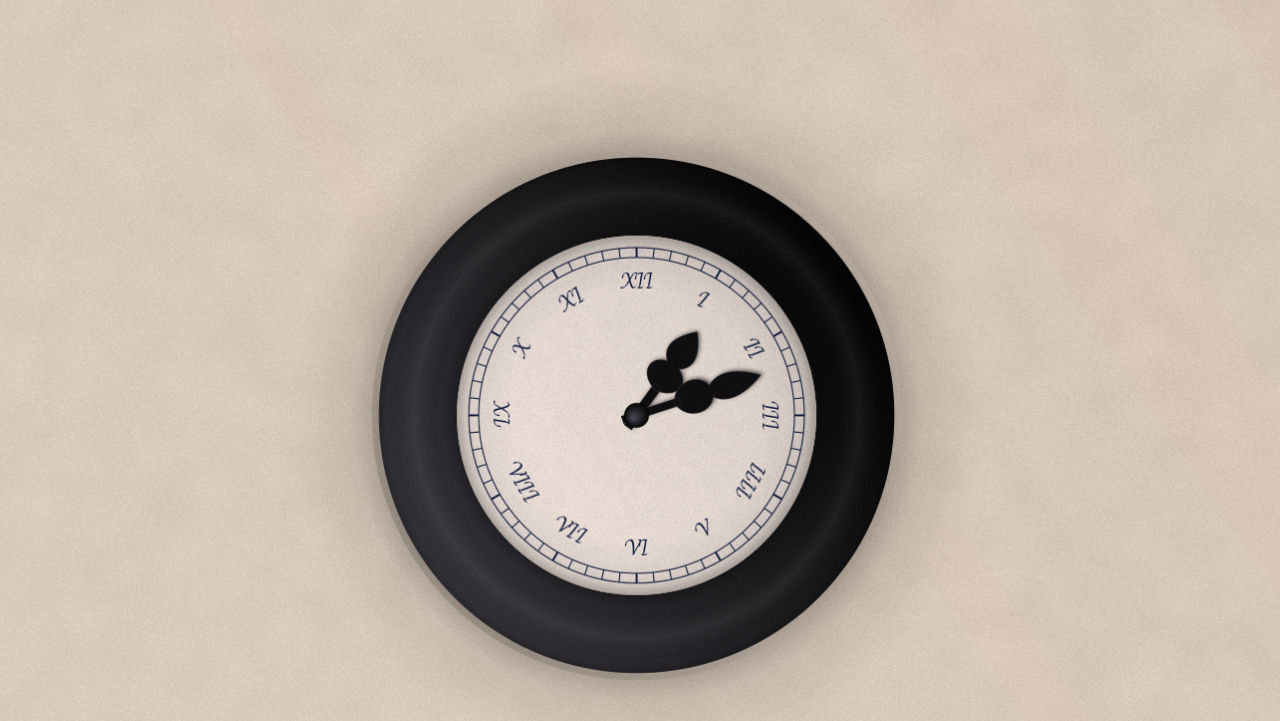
{"hour": 1, "minute": 12}
